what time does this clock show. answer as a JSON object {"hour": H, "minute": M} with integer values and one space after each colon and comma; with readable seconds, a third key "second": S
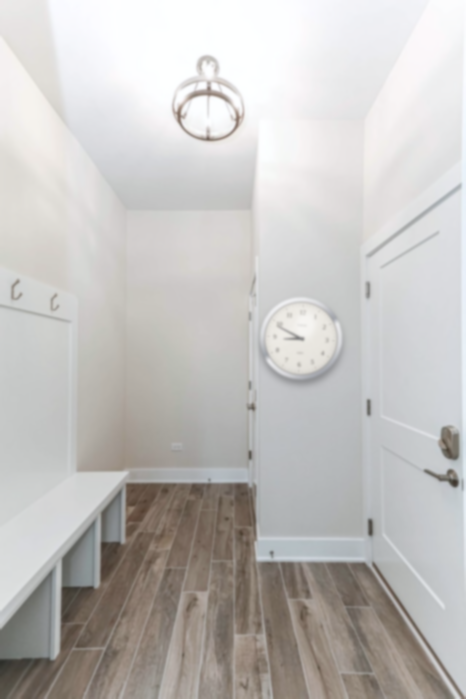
{"hour": 8, "minute": 49}
